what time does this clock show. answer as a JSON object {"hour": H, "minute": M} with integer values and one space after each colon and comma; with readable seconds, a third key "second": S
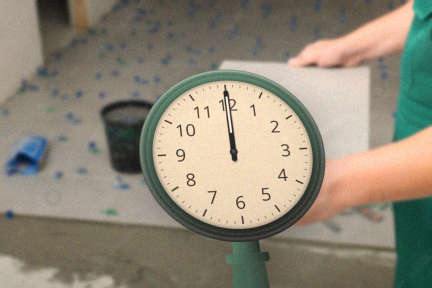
{"hour": 12, "minute": 0}
